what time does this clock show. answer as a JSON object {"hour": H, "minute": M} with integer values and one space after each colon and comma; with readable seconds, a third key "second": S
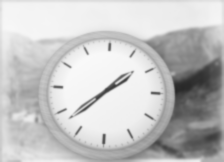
{"hour": 1, "minute": 38}
